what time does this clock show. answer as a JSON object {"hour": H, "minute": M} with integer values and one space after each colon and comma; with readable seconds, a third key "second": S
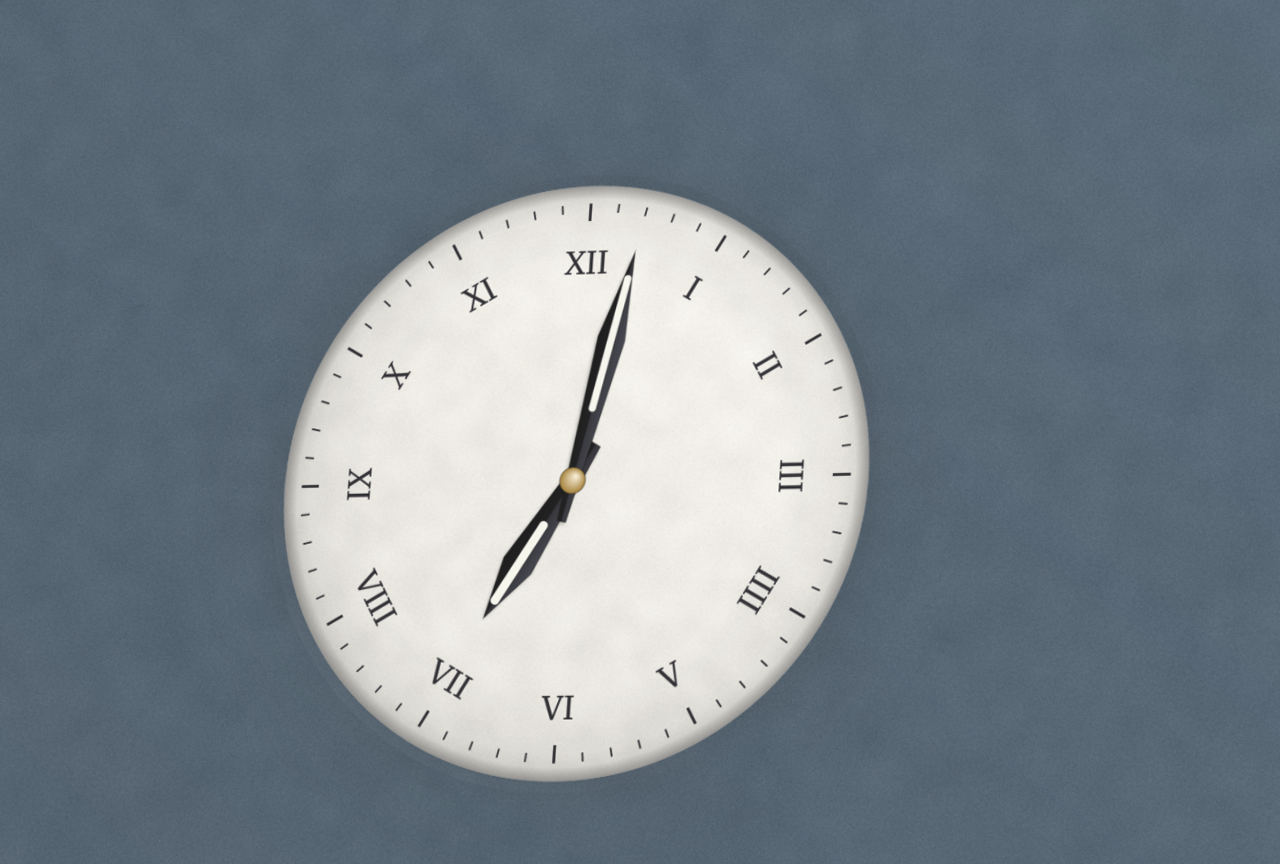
{"hour": 7, "minute": 2}
